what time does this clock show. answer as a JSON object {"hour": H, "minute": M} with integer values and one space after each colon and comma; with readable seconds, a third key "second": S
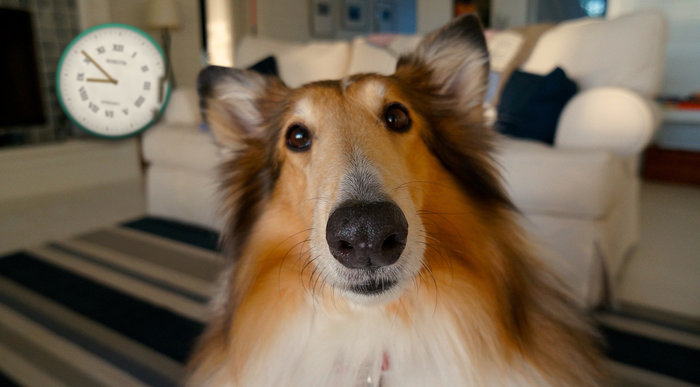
{"hour": 8, "minute": 51}
